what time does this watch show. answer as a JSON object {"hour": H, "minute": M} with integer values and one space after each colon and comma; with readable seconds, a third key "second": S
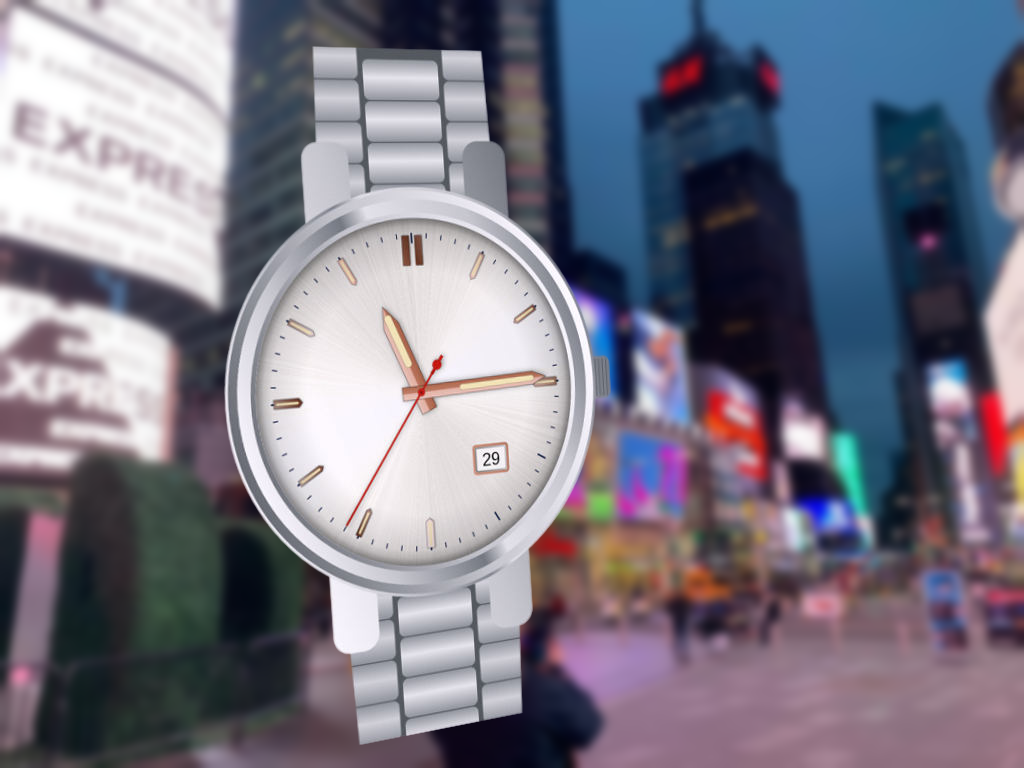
{"hour": 11, "minute": 14, "second": 36}
